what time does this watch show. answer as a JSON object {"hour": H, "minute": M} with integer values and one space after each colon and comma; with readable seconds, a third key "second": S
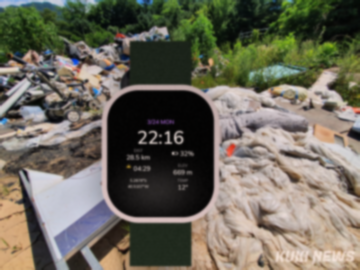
{"hour": 22, "minute": 16}
